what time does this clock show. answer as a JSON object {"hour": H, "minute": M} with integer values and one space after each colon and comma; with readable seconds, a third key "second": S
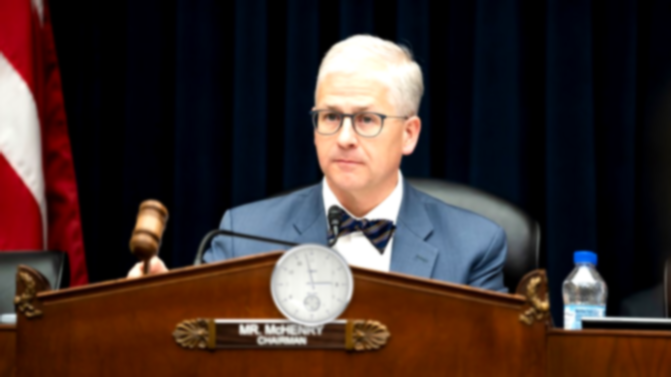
{"hour": 2, "minute": 58}
